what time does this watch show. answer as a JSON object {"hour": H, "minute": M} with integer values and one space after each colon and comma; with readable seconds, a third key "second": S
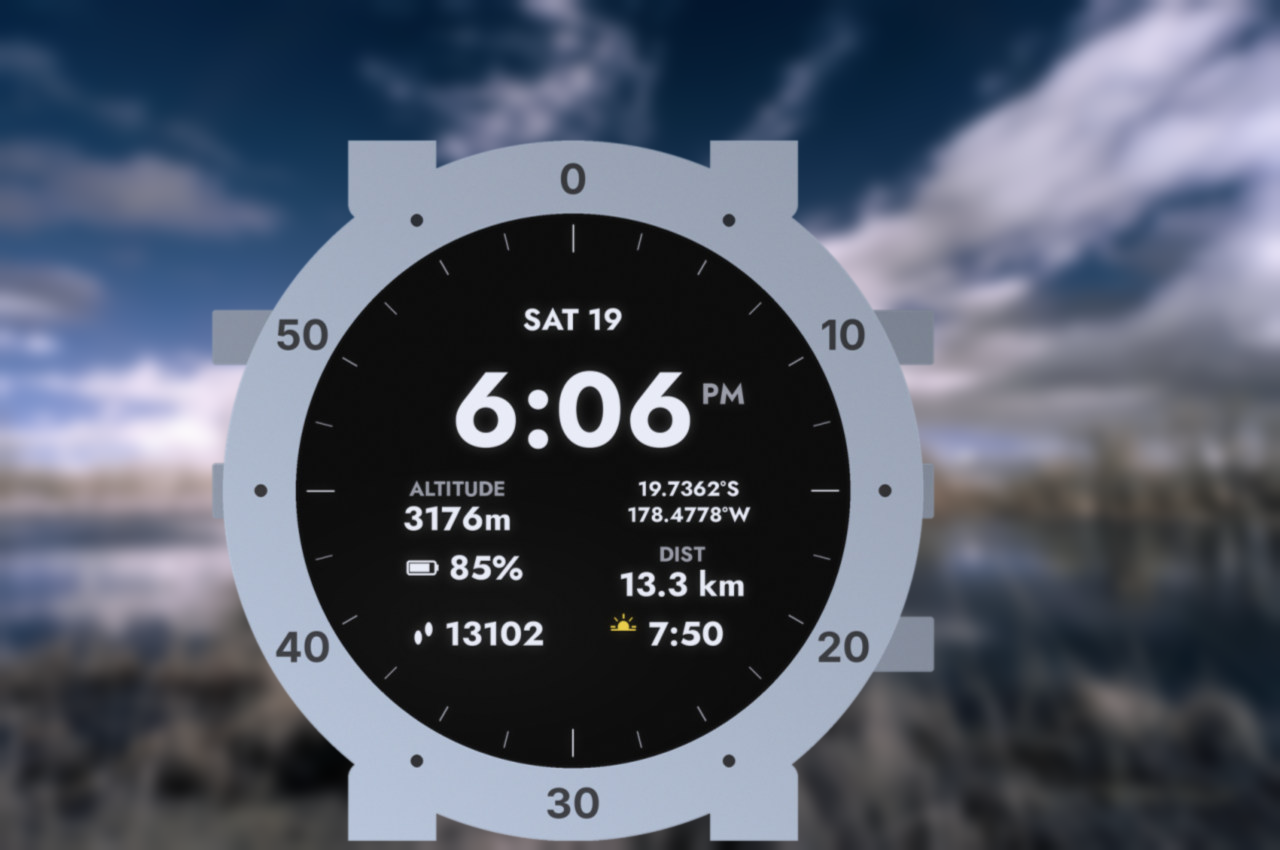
{"hour": 6, "minute": 6}
